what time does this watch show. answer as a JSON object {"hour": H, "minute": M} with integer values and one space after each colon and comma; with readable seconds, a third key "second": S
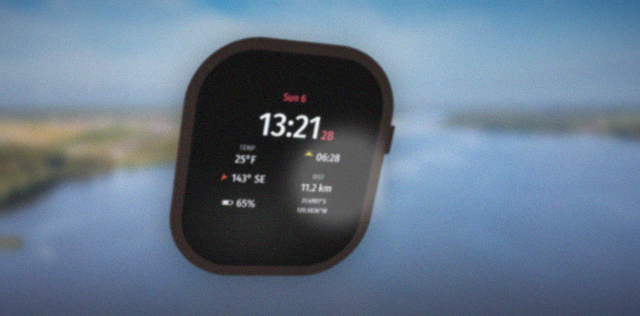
{"hour": 13, "minute": 21, "second": 28}
